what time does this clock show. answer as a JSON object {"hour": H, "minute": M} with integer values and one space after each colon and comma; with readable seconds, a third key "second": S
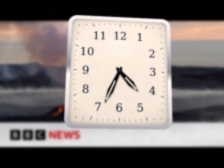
{"hour": 4, "minute": 34}
